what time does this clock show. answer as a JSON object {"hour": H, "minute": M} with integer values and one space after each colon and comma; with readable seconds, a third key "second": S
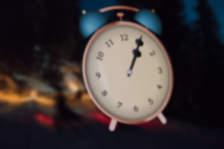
{"hour": 1, "minute": 5}
